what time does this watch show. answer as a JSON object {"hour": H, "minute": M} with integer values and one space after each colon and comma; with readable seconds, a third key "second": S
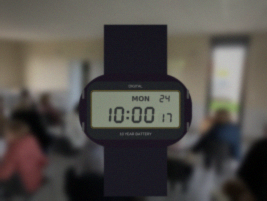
{"hour": 10, "minute": 0, "second": 17}
